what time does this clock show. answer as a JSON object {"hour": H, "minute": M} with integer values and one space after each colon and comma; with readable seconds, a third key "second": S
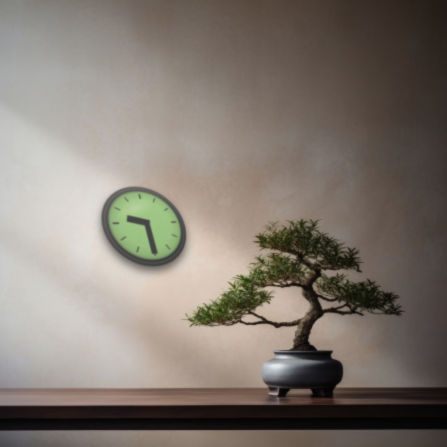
{"hour": 9, "minute": 30}
